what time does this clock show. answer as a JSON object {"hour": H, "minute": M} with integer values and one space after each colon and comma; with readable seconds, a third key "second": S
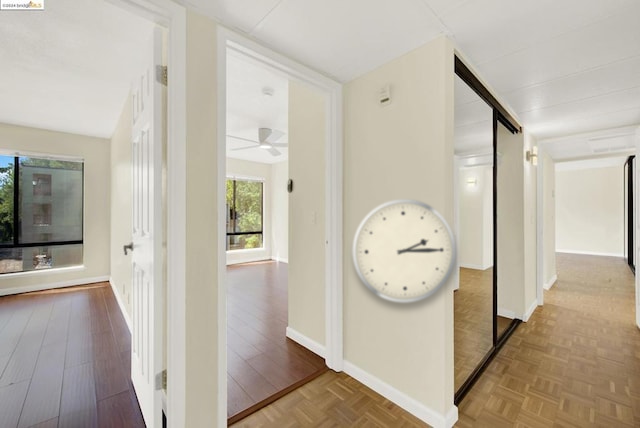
{"hour": 2, "minute": 15}
